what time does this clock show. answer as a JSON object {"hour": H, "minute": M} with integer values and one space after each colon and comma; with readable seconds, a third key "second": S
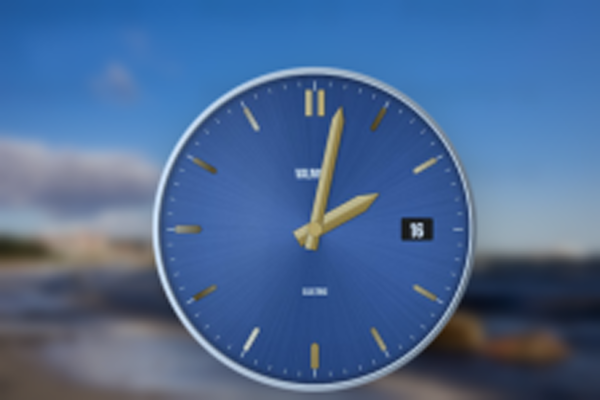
{"hour": 2, "minute": 2}
